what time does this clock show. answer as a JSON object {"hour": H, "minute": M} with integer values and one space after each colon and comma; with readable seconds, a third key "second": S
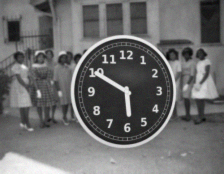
{"hour": 5, "minute": 50}
